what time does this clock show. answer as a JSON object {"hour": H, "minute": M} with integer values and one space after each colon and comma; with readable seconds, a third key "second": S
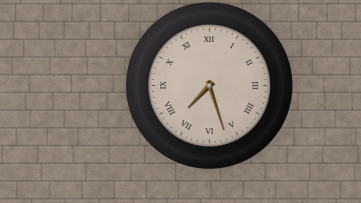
{"hour": 7, "minute": 27}
